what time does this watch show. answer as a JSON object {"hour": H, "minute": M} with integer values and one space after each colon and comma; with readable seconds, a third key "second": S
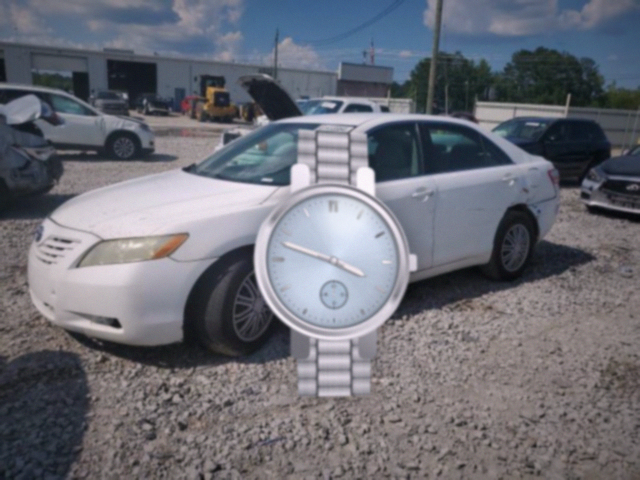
{"hour": 3, "minute": 48}
